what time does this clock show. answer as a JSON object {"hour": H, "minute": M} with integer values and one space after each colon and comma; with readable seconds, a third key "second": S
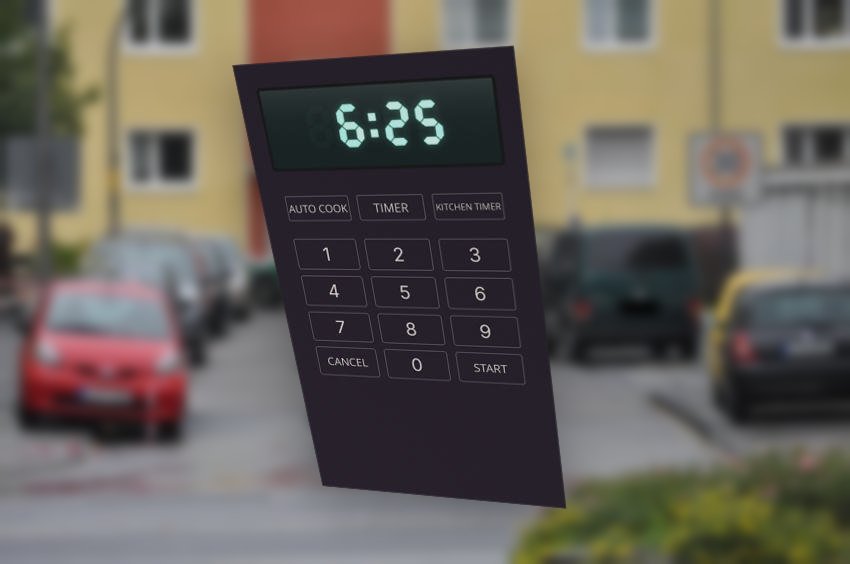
{"hour": 6, "minute": 25}
